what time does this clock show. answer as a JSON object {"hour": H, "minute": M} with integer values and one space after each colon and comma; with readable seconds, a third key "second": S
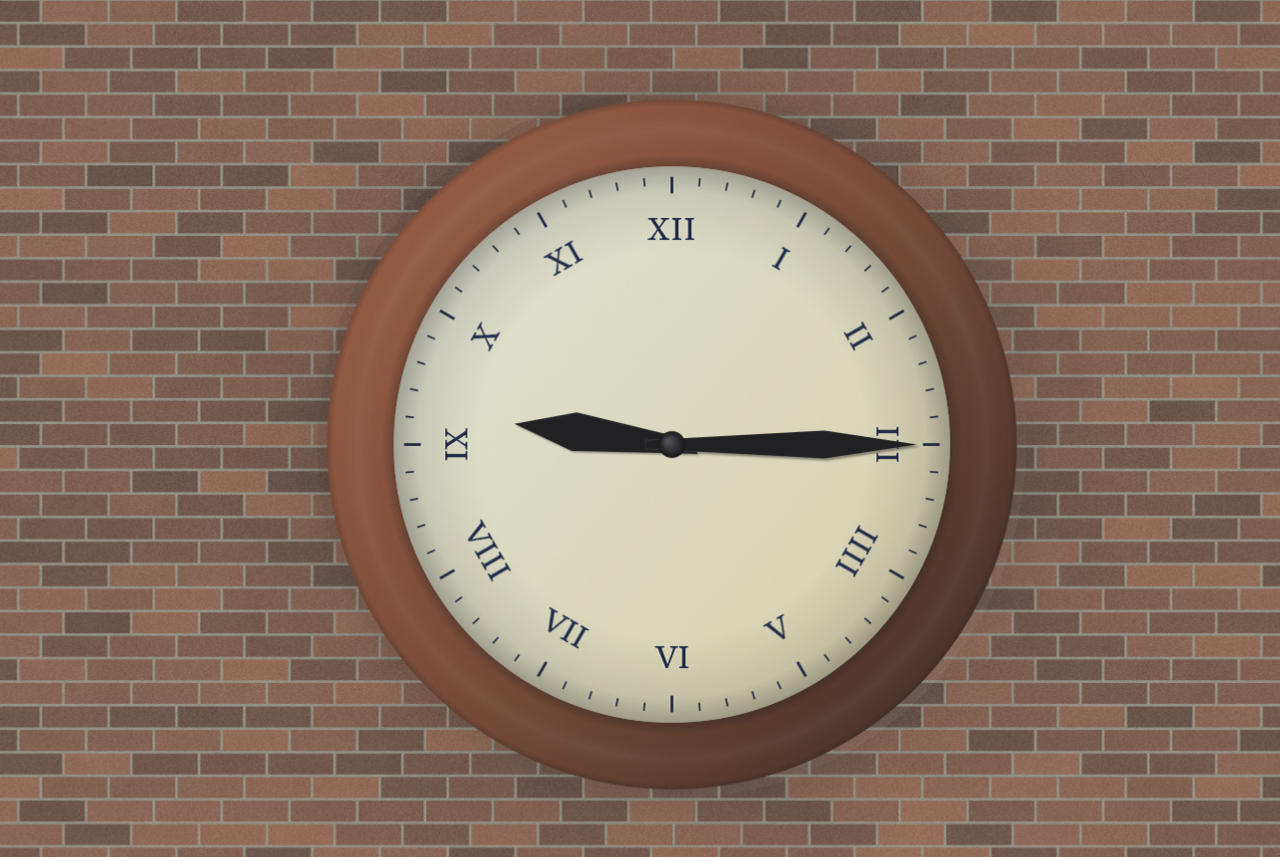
{"hour": 9, "minute": 15}
